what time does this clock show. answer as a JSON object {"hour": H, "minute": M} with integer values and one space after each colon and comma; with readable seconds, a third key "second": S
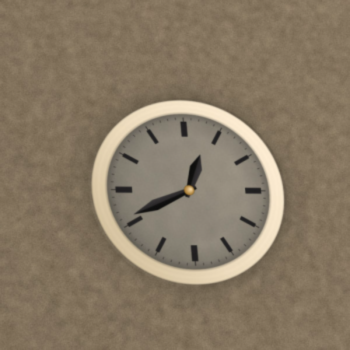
{"hour": 12, "minute": 41}
